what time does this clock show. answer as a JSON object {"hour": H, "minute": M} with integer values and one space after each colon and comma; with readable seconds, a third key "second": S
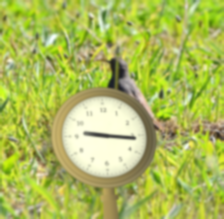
{"hour": 9, "minute": 16}
